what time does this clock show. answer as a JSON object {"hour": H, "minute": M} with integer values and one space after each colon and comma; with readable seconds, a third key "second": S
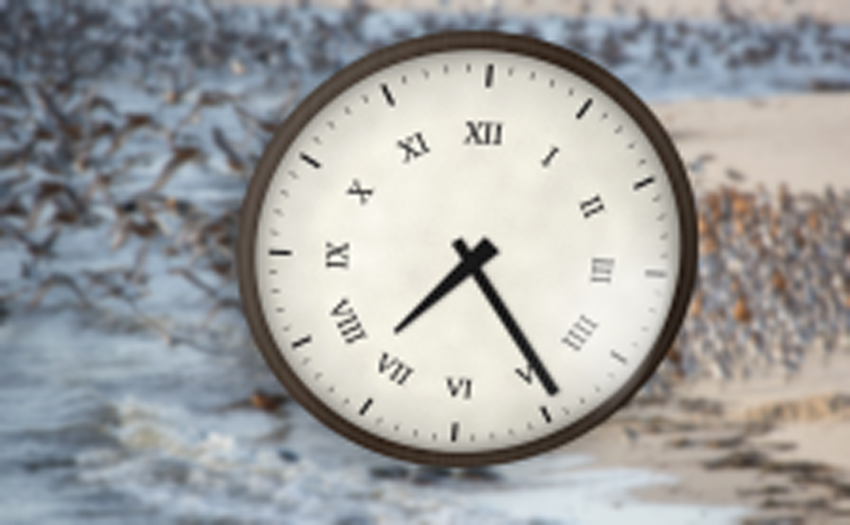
{"hour": 7, "minute": 24}
